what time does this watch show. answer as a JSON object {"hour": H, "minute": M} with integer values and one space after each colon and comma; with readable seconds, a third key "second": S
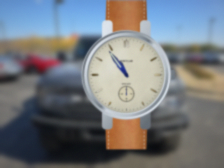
{"hour": 10, "minute": 54}
